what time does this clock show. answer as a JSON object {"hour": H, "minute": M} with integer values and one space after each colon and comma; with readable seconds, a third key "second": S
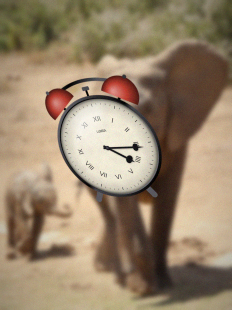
{"hour": 4, "minute": 16}
